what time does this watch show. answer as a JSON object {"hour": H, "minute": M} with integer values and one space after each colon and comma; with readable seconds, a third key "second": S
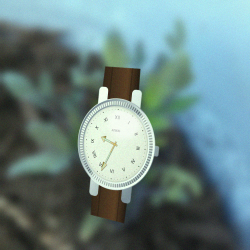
{"hour": 9, "minute": 34}
